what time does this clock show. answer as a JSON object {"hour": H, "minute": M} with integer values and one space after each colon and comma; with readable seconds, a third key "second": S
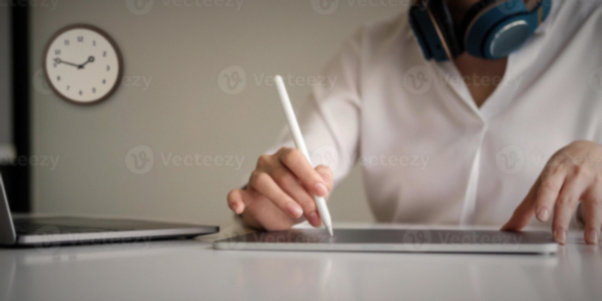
{"hour": 1, "minute": 47}
